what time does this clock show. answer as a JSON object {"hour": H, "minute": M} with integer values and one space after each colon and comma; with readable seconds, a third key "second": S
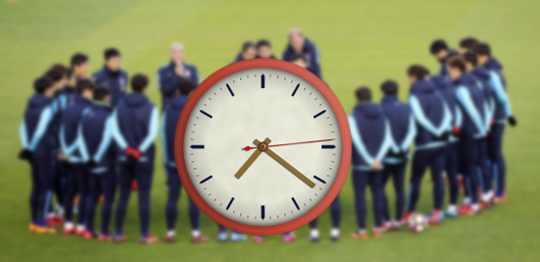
{"hour": 7, "minute": 21, "second": 14}
